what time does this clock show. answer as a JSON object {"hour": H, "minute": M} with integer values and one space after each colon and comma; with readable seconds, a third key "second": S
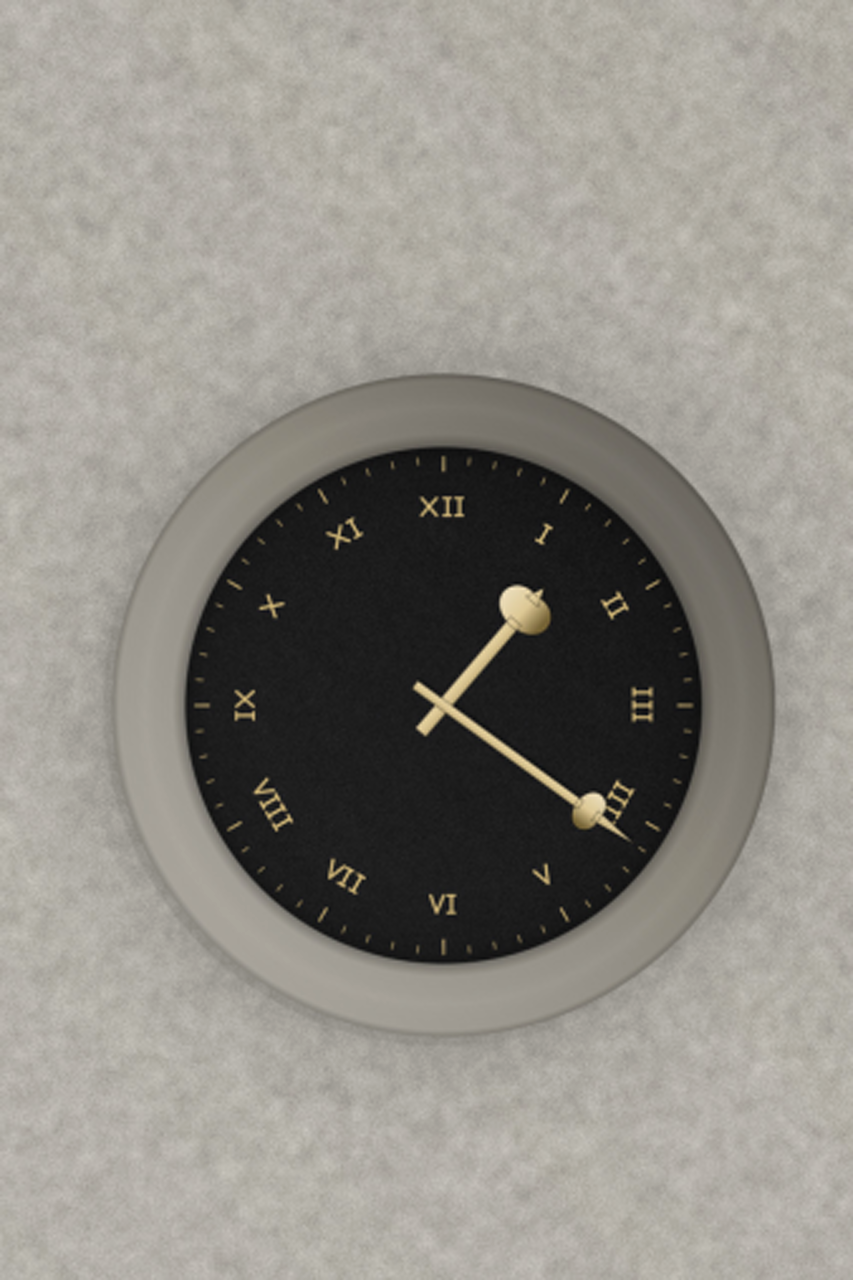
{"hour": 1, "minute": 21}
